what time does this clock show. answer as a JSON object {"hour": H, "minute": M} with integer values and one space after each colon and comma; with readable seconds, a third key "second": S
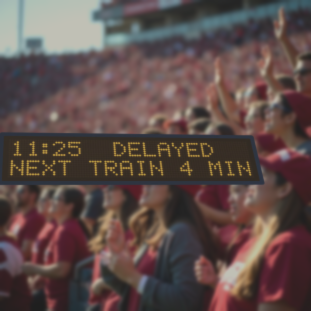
{"hour": 11, "minute": 25}
